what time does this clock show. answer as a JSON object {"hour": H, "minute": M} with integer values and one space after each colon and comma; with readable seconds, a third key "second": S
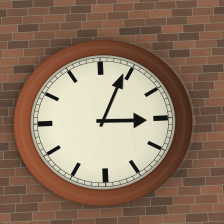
{"hour": 3, "minute": 4}
